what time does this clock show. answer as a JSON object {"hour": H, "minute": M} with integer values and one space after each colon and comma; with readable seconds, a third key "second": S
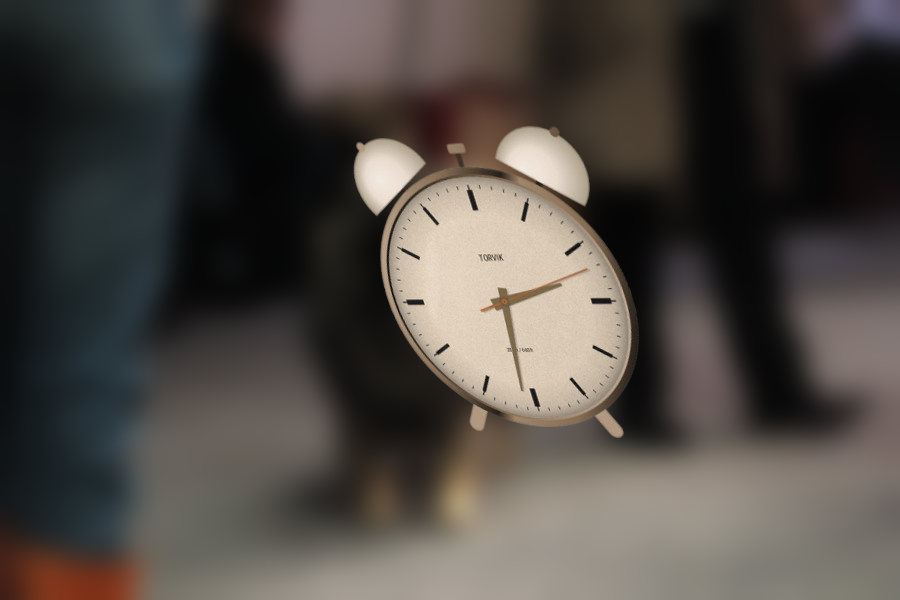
{"hour": 2, "minute": 31, "second": 12}
